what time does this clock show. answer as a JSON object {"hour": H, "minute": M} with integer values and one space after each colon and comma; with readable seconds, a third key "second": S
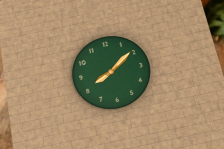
{"hour": 8, "minute": 9}
